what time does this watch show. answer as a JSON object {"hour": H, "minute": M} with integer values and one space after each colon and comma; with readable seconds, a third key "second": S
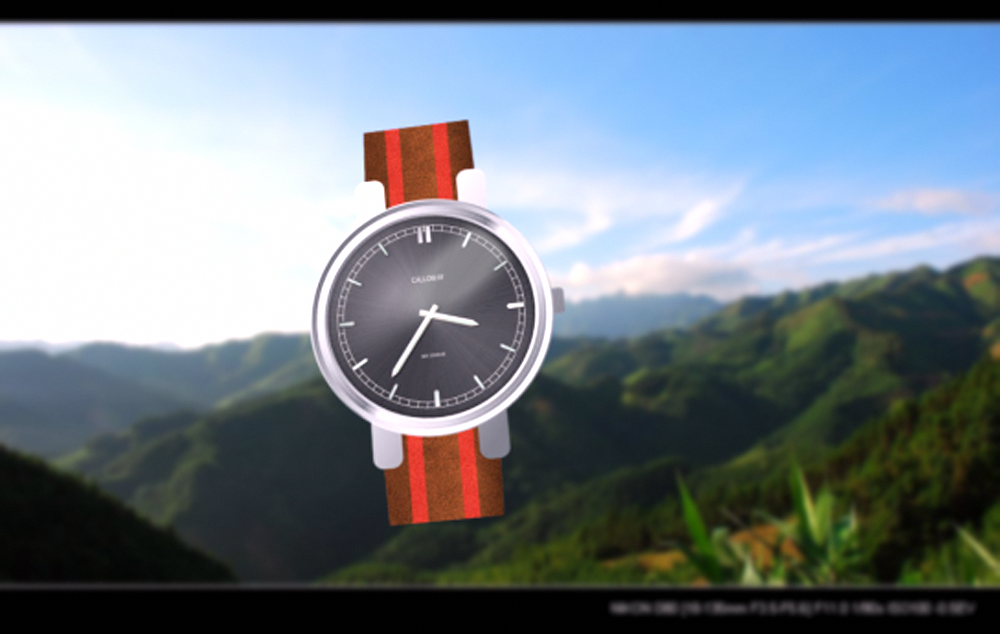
{"hour": 3, "minute": 36}
